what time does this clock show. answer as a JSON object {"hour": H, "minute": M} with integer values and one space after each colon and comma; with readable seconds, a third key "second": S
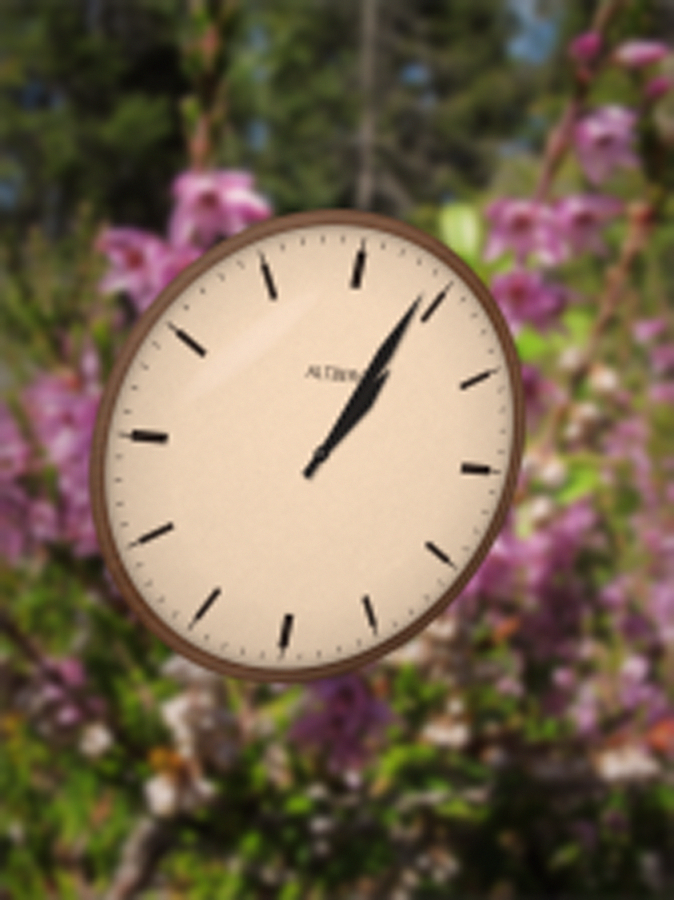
{"hour": 1, "minute": 4}
